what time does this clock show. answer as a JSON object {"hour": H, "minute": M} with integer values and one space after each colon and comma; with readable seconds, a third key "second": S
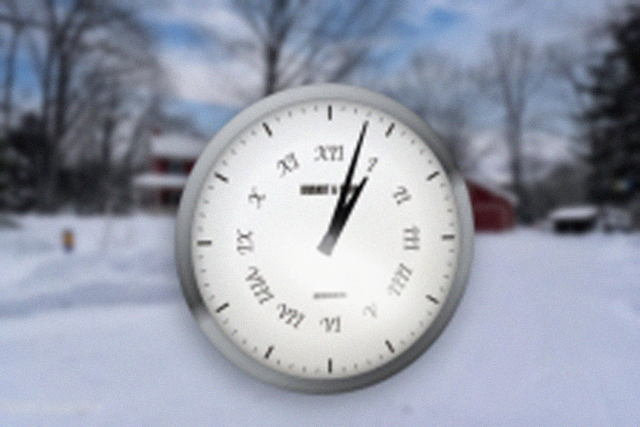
{"hour": 1, "minute": 3}
